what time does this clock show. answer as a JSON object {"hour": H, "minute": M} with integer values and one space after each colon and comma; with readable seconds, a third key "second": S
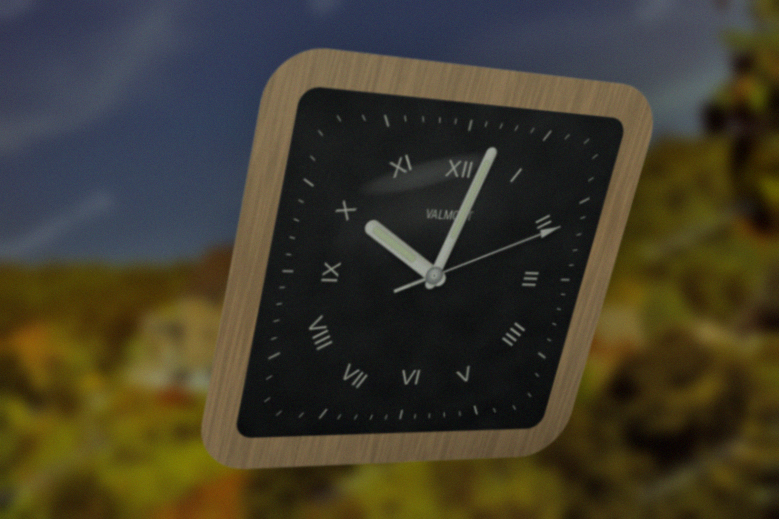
{"hour": 10, "minute": 2, "second": 11}
